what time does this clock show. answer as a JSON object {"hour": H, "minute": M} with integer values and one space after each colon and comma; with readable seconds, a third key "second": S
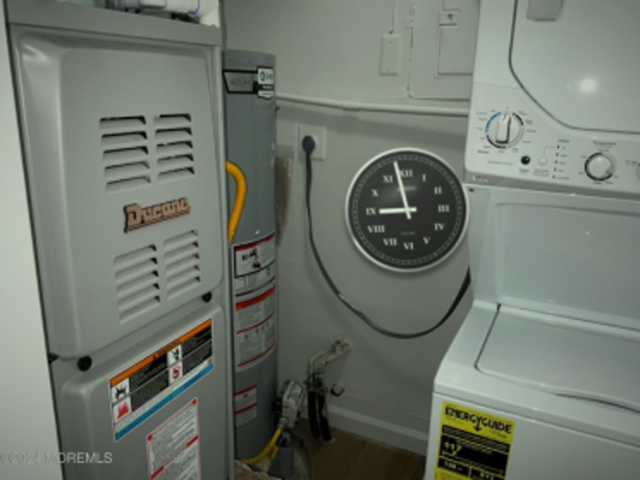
{"hour": 8, "minute": 58}
